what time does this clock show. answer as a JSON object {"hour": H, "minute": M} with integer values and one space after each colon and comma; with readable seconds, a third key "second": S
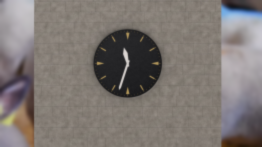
{"hour": 11, "minute": 33}
